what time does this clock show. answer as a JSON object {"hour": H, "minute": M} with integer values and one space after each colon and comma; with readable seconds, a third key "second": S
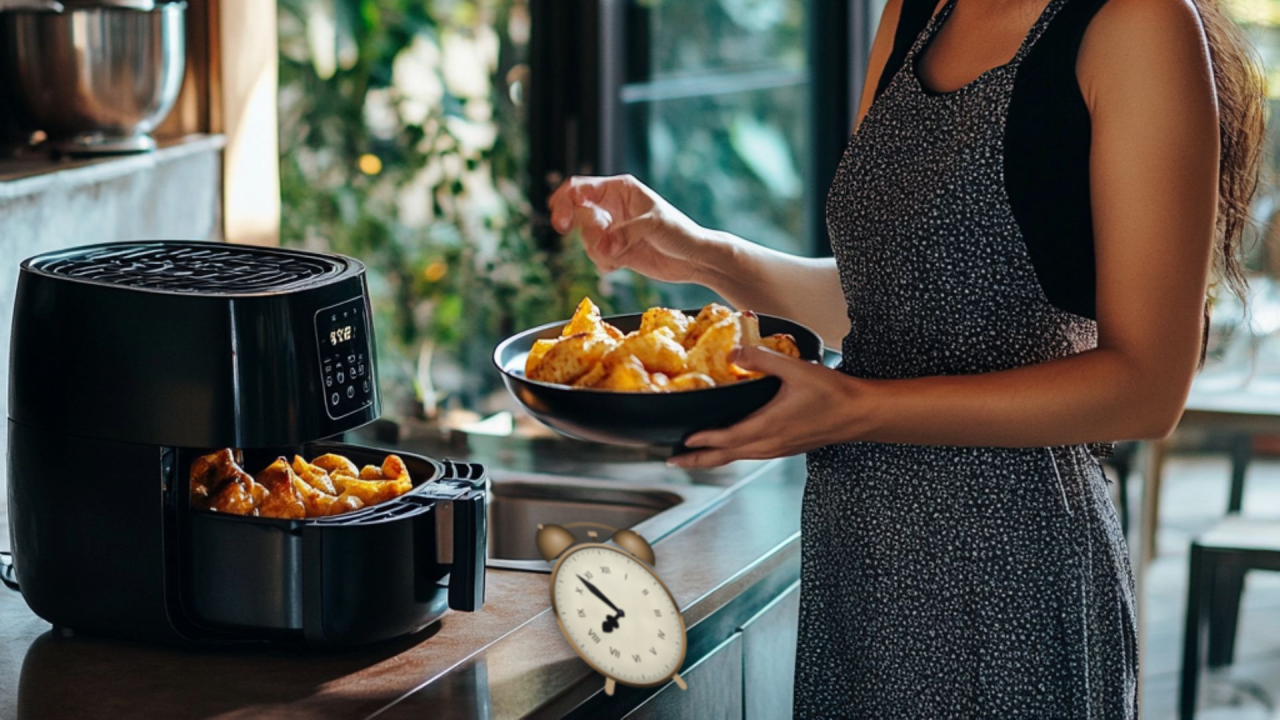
{"hour": 7, "minute": 53}
